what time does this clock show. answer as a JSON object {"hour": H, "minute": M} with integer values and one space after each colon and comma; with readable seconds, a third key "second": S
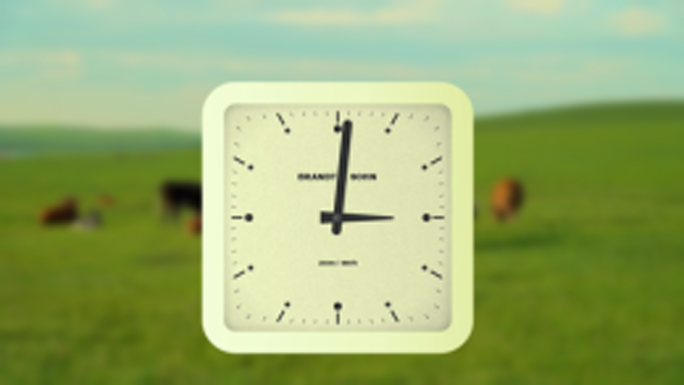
{"hour": 3, "minute": 1}
